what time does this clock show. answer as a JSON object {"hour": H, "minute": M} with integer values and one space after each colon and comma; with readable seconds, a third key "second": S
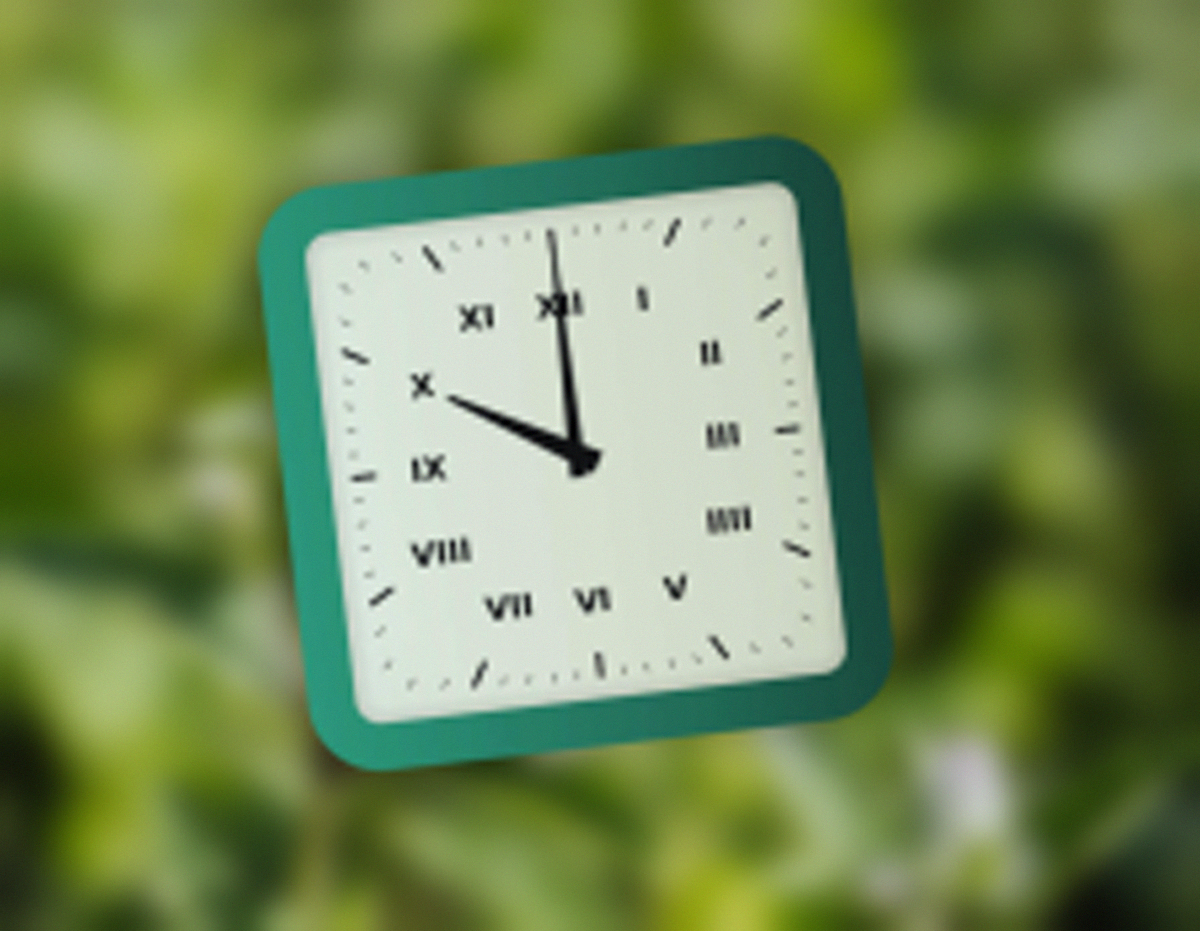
{"hour": 10, "minute": 0}
